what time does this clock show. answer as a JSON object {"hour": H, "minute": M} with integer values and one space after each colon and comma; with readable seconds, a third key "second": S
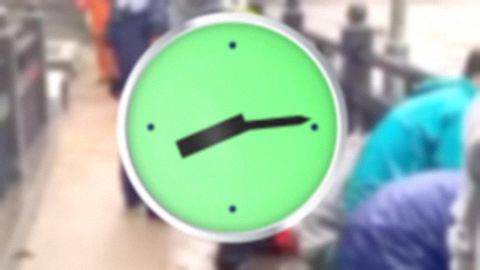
{"hour": 8, "minute": 14}
